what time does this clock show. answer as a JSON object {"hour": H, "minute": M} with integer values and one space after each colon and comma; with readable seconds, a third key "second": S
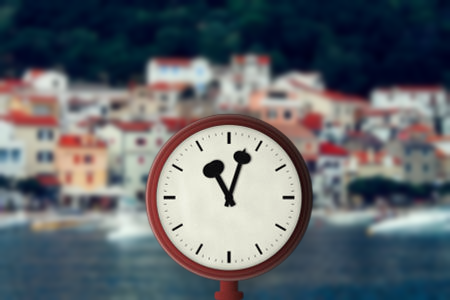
{"hour": 11, "minute": 3}
